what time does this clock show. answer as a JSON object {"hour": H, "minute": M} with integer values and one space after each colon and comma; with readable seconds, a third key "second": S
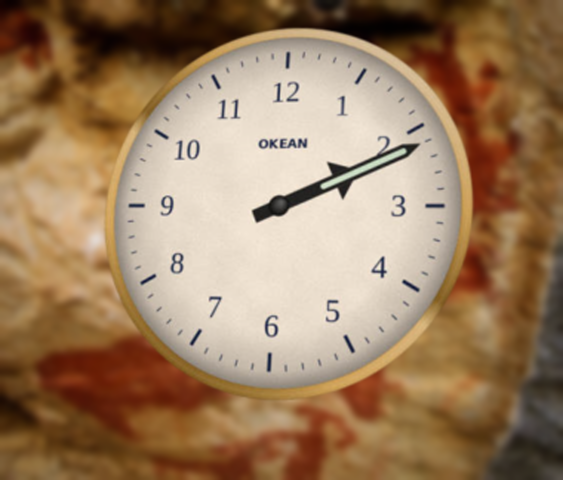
{"hour": 2, "minute": 11}
